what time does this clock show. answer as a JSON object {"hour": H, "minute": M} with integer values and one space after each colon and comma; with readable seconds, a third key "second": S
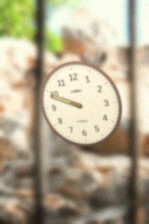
{"hour": 9, "minute": 49}
